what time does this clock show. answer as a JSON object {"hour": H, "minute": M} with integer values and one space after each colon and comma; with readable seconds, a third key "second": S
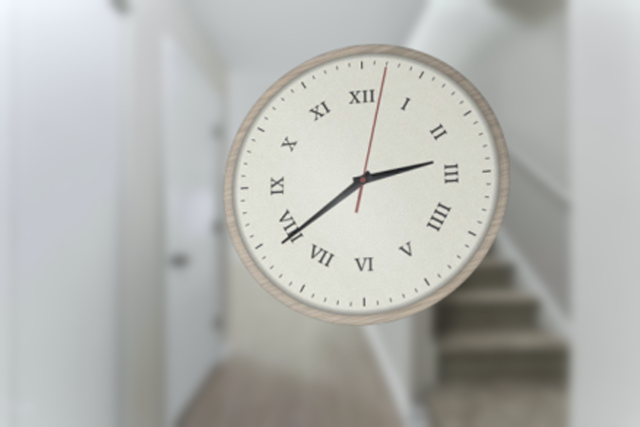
{"hour": 2, "minute": 39, "second": 2}
